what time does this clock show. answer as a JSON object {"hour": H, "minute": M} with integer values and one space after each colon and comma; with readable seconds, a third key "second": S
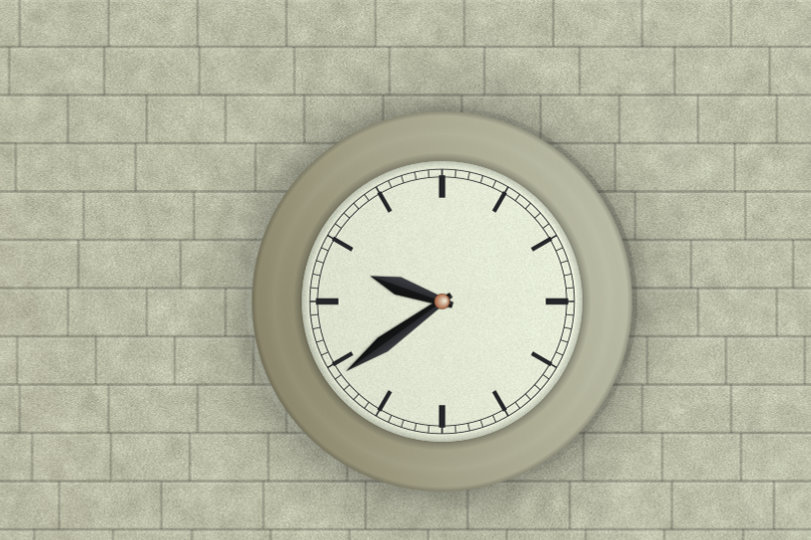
{"hour": 9, "minute": 39}
